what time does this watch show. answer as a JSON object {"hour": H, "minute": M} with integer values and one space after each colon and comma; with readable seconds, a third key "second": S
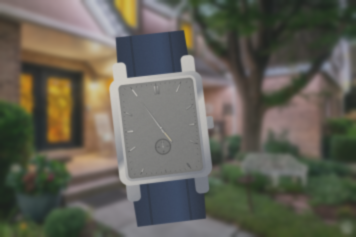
{"hour": 4, "minute": 55}
